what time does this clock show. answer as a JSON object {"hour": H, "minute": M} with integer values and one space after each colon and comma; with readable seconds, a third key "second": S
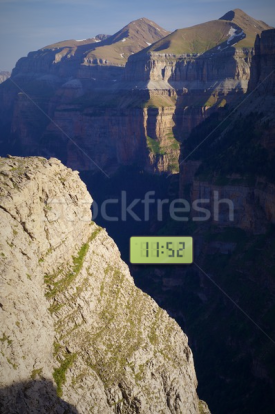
{"hour": 11, "minute": 52}
